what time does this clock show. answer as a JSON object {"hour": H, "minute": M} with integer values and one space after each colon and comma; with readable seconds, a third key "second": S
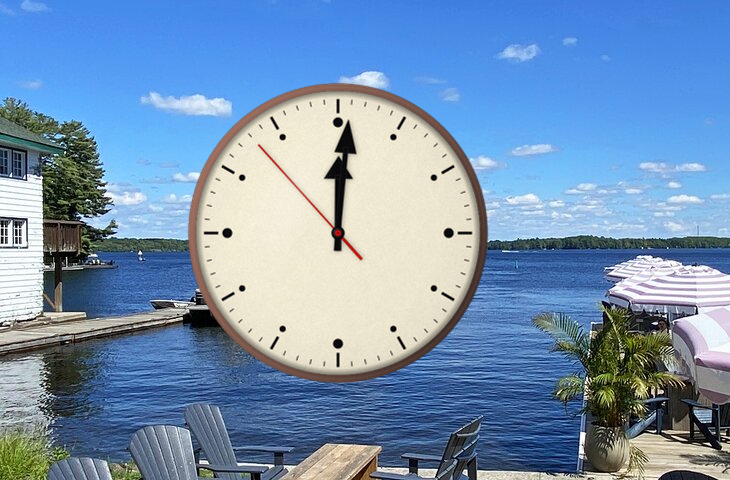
{"hour": 12, "minute": 0, "second": 53}
